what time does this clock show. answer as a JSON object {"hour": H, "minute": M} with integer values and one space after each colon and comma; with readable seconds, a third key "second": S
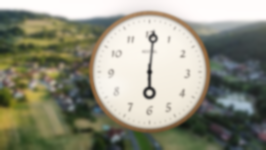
{"hour": 6, "minute": 1}
